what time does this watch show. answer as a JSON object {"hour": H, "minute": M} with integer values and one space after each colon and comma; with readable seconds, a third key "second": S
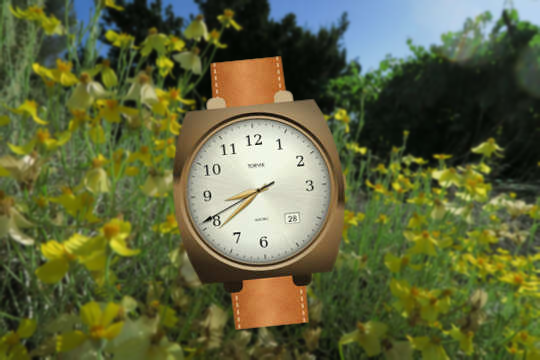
{"hour": 8, "minute": 38, "second": 41}
